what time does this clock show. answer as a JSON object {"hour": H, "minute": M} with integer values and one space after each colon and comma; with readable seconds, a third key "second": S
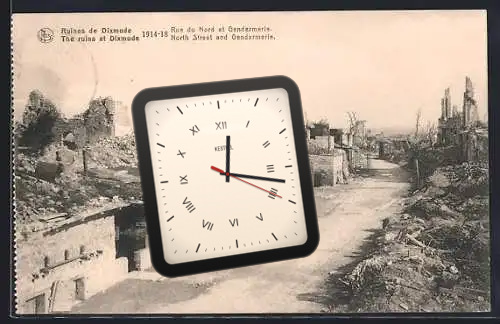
{"hour": 12, "minute": 17, "second": 20}
